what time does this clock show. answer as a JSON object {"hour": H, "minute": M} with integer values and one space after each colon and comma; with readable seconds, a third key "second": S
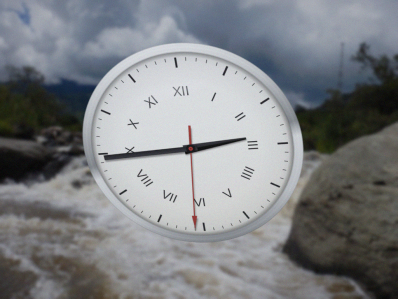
{"hour": 2, "minute": 44, "second": 31}
